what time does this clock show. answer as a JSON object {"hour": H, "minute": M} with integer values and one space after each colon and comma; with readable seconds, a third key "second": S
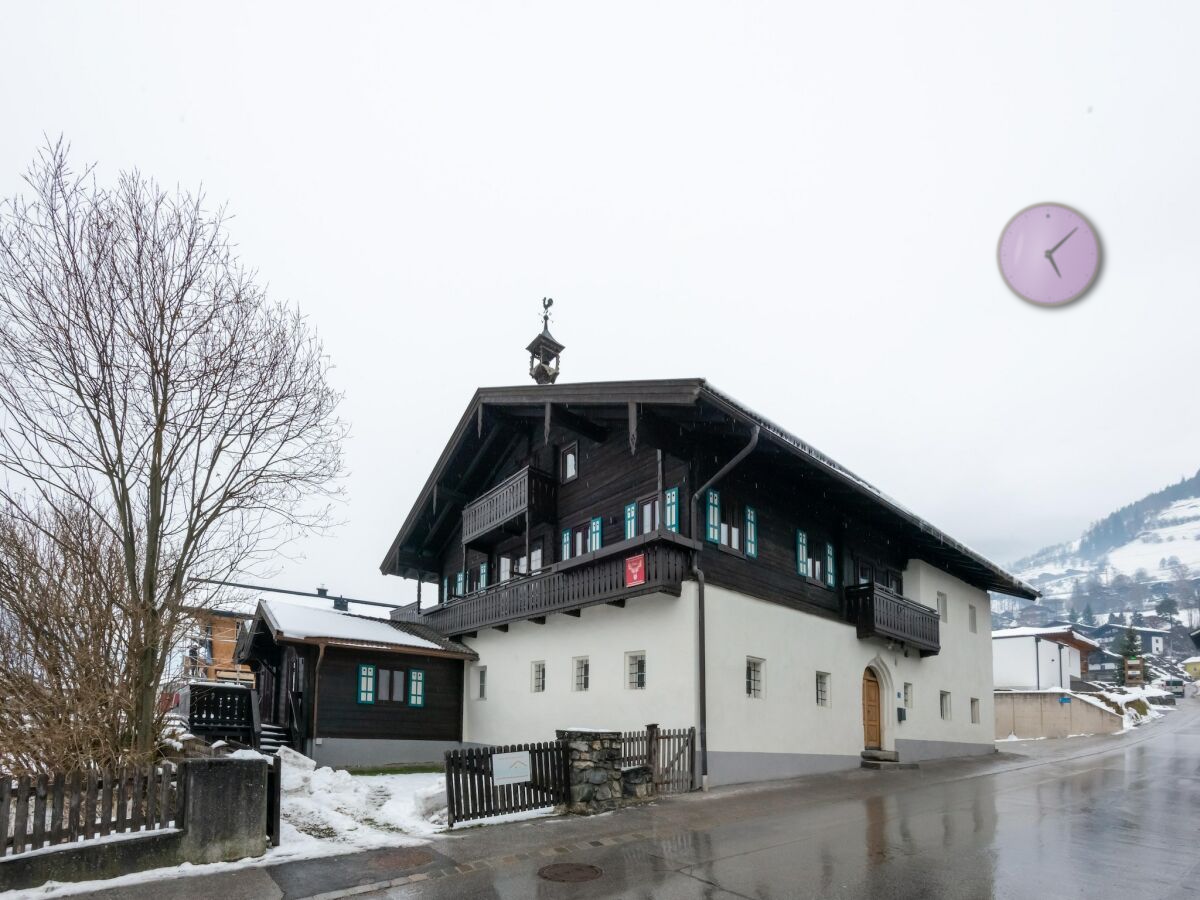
{"hour": 5, "minute": 8}
